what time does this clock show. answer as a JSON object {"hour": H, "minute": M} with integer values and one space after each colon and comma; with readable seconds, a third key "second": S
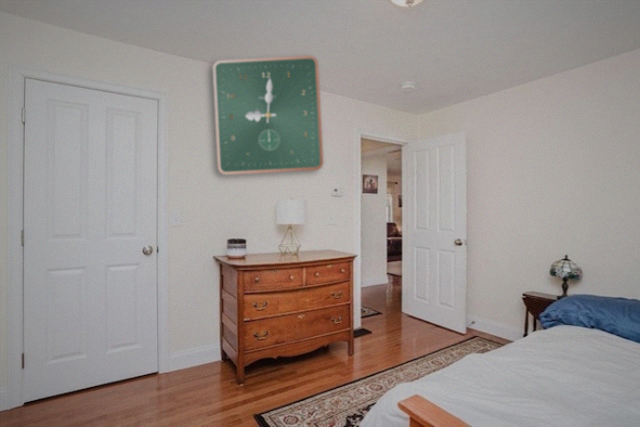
{"hour": 9, "minute": 1}
